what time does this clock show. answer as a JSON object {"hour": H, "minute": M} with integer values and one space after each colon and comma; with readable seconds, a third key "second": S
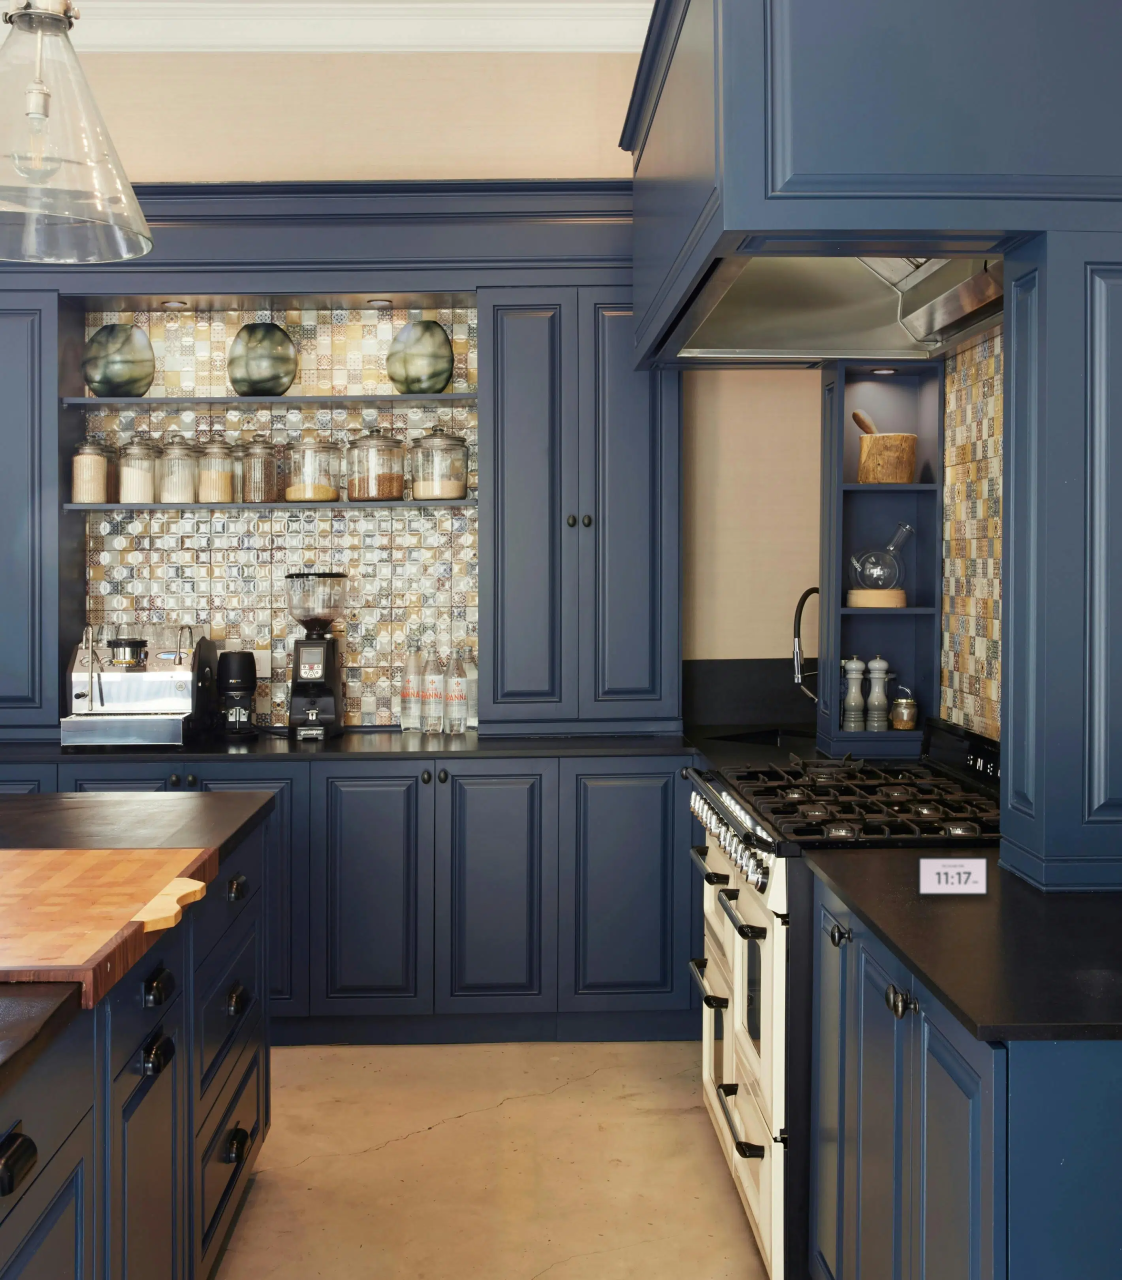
{"hour": 11, "minute": 17}
